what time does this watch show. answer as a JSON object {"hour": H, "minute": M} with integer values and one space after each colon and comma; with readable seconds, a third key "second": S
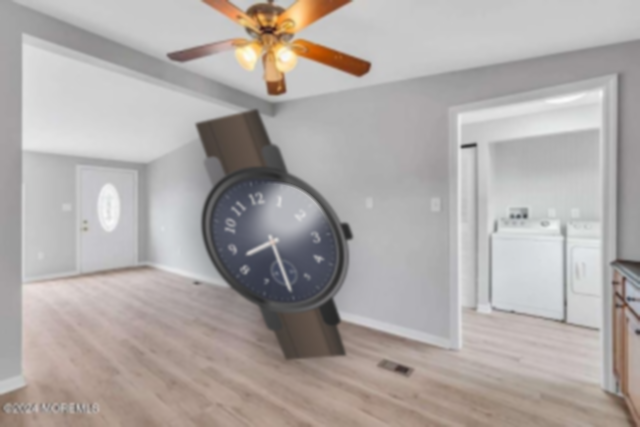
{"hour": 8, "minute": 30}
